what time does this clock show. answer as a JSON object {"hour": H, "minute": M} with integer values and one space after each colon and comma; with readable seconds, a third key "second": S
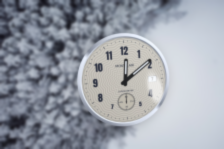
{"hour": 12, "minute": 9}
